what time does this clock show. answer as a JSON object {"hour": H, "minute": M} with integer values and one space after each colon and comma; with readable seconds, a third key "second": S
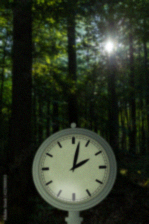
{"hour": 2, "minute": 2}
